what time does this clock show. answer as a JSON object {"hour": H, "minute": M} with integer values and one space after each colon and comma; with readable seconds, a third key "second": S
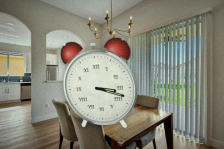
{"hour": 3, "minute": 18}
